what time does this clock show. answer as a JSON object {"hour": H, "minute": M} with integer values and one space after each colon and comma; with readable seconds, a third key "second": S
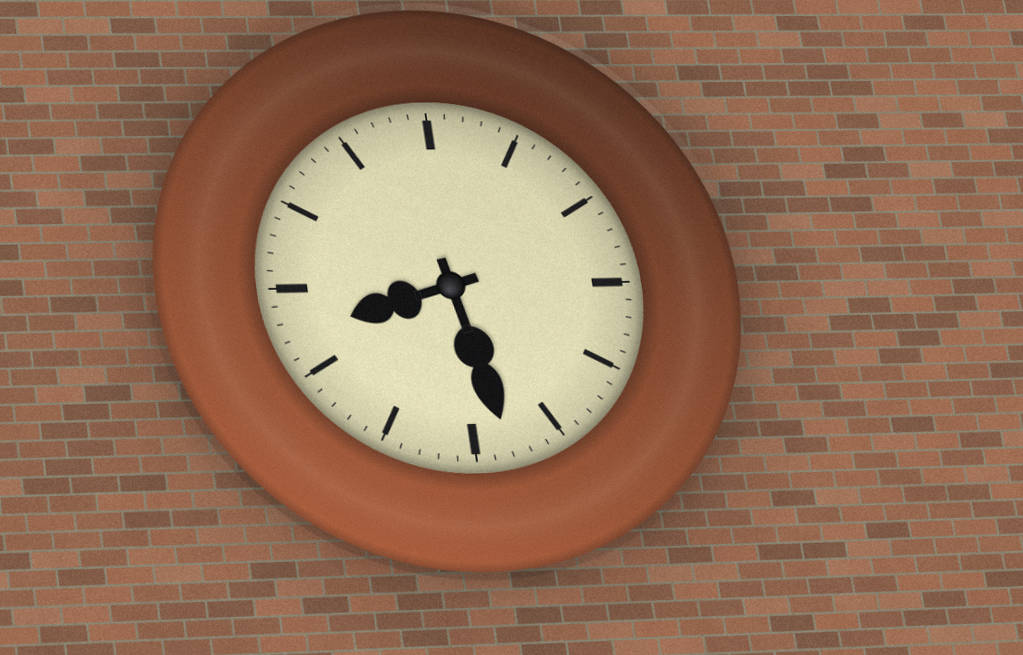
{"hour": 8, "minute": 28}
